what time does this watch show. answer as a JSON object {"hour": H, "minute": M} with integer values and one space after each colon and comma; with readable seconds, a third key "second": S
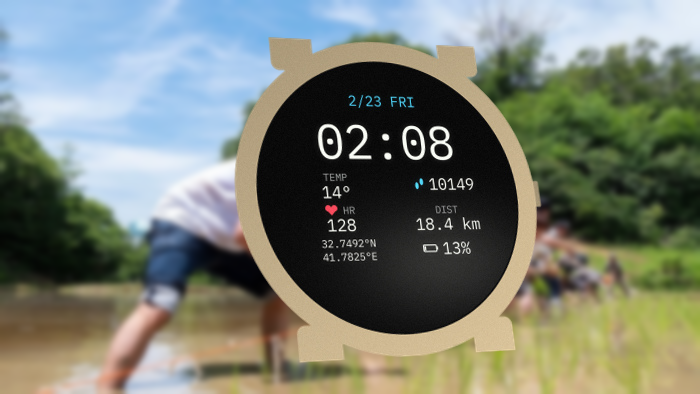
{"hour": 2, "minute": 8}
